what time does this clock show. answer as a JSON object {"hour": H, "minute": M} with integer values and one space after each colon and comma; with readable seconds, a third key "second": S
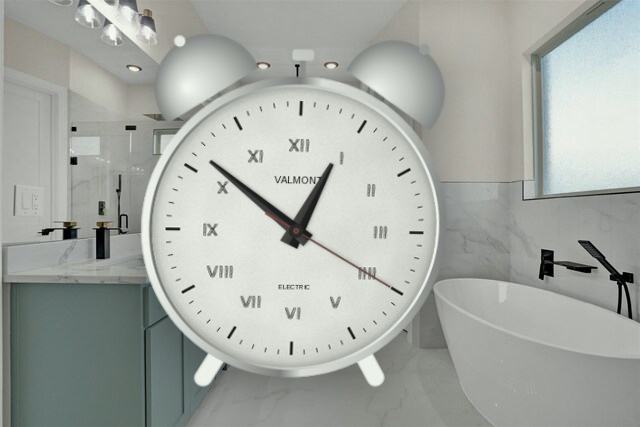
{"hour": 12, "minute": 51, "second": 20}
